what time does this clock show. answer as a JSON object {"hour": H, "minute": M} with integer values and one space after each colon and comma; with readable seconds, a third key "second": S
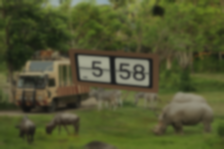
{"hour": 5, "minute": 58}
